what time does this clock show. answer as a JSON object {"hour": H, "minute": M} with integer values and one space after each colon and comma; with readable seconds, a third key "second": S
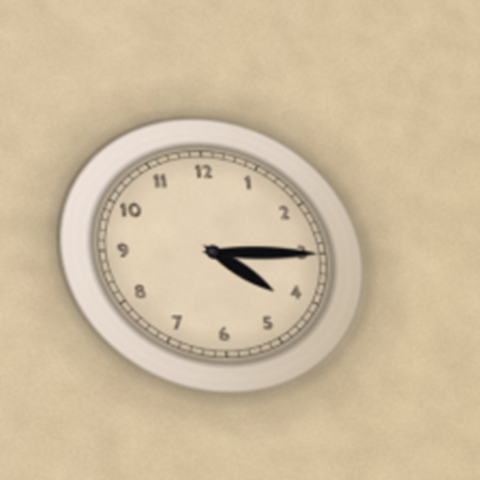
{"hour": 4, "minute": 15}
